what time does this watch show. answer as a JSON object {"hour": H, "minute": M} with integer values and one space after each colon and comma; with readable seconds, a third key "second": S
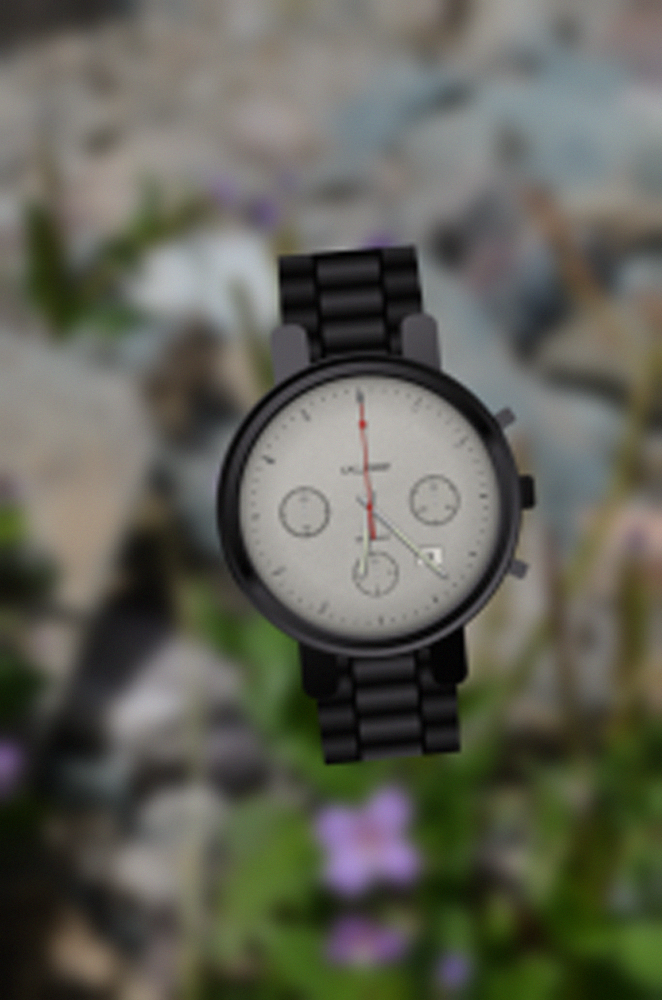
{"hour": 6, "minute": 23}
